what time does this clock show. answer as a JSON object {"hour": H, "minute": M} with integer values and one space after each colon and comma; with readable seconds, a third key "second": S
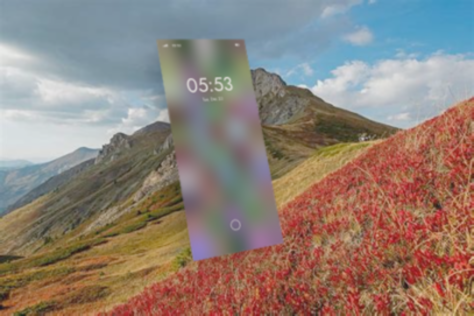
{"hour": 5, "minute": 53}
